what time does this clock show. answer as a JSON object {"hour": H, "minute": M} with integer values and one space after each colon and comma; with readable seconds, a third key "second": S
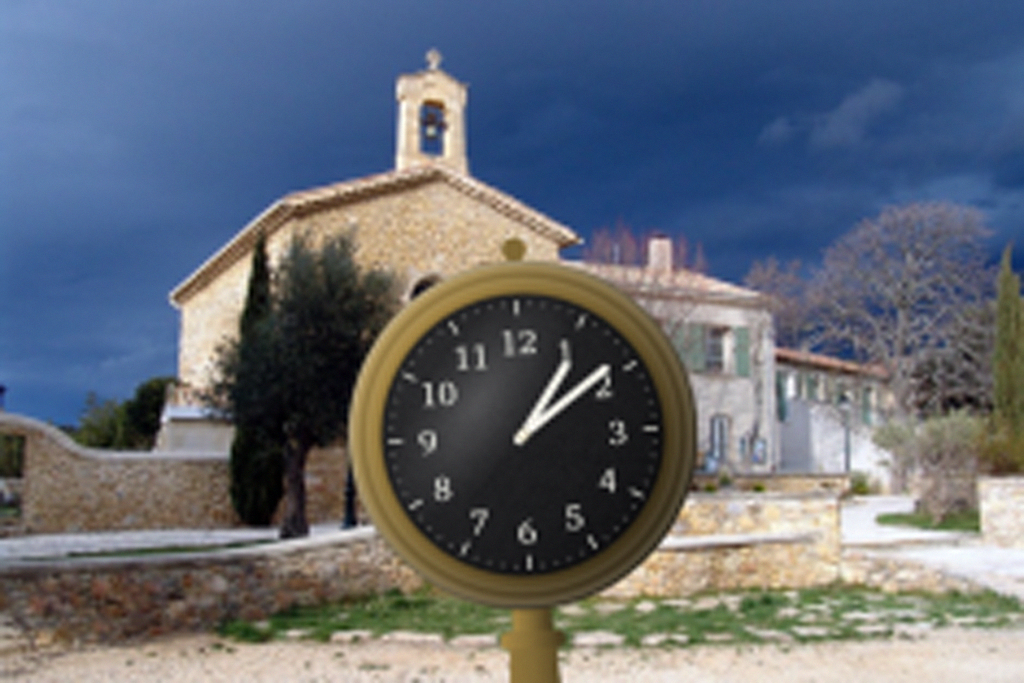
{"hour": 1, "minute": 9}
